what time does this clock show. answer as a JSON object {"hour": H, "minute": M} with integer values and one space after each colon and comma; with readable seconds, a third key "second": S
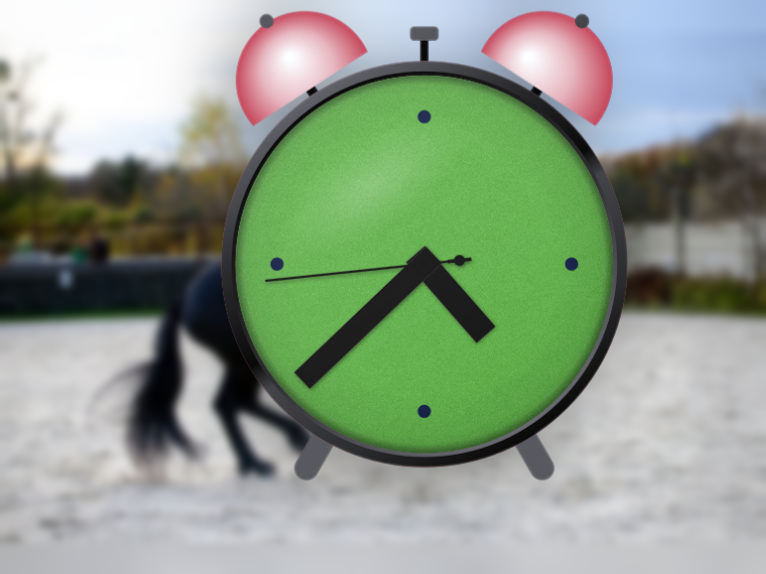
{"hour": 4, "minute": 37, "second": 44}
